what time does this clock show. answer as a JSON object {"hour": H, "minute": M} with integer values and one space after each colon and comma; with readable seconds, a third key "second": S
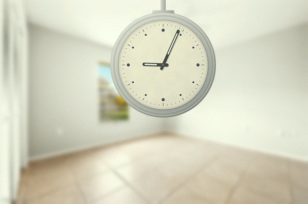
{"hour": 9, "minute": 4}
